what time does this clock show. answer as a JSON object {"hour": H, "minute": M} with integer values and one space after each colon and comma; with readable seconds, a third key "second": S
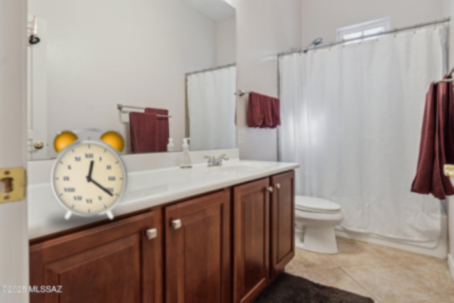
{"hour": 12, "minute": 21}
